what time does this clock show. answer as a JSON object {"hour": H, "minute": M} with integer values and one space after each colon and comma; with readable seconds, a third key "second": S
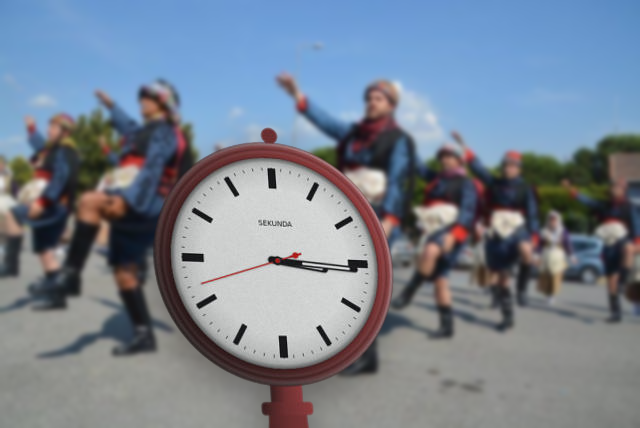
{"hour": 3, "minute": 15, "second": 42}
